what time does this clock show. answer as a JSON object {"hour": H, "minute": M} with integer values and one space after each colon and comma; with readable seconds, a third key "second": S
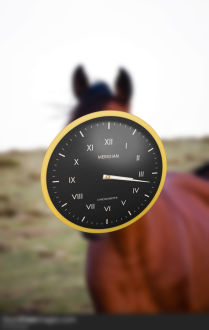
{"hour": 3, "minute": 17}
